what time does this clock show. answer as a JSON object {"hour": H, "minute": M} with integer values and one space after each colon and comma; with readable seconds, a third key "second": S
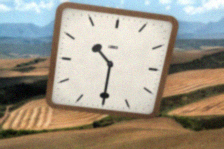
{"hour": 10, "minute": 30}
